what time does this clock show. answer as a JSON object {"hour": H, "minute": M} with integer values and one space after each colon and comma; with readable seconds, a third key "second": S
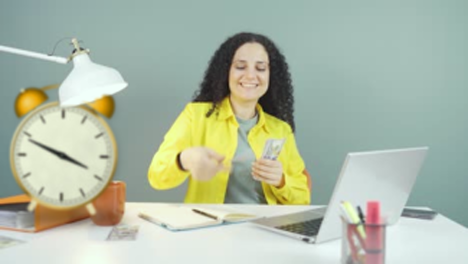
{"hour": 3, "minute": 49}
